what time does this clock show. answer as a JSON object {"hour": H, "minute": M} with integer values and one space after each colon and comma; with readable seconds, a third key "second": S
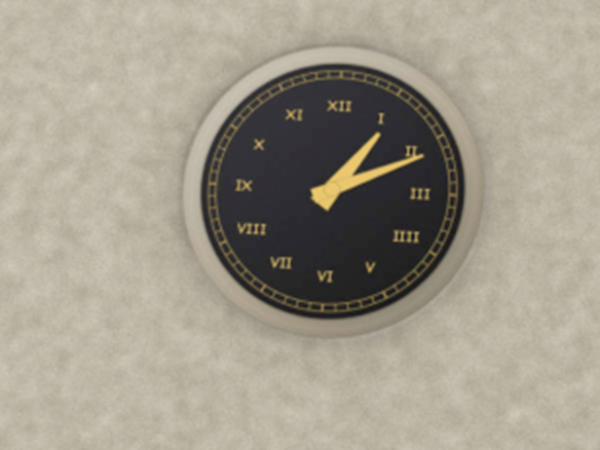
{"hour": 1, "minute": 11}
